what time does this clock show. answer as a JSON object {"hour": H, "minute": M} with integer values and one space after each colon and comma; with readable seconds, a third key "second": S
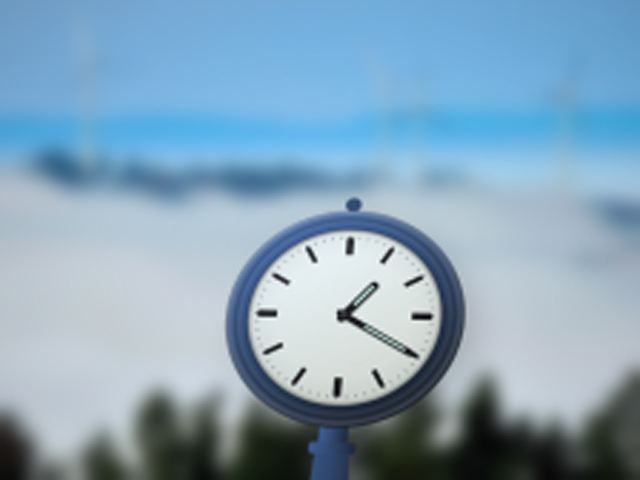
{"hour": 1, "minute": 20}
